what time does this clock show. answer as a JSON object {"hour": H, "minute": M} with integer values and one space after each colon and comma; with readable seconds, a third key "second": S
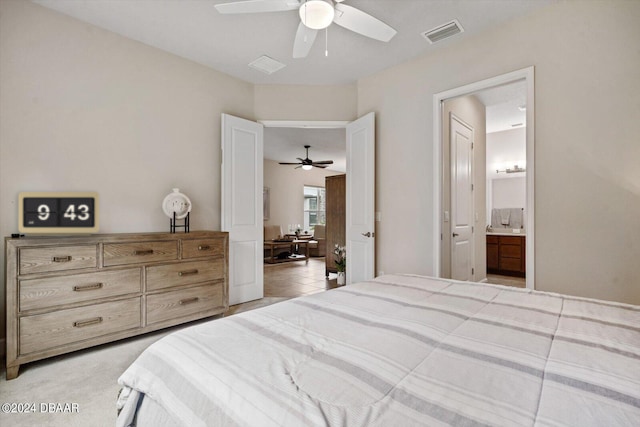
{"hour": 9, "minute": 43}
